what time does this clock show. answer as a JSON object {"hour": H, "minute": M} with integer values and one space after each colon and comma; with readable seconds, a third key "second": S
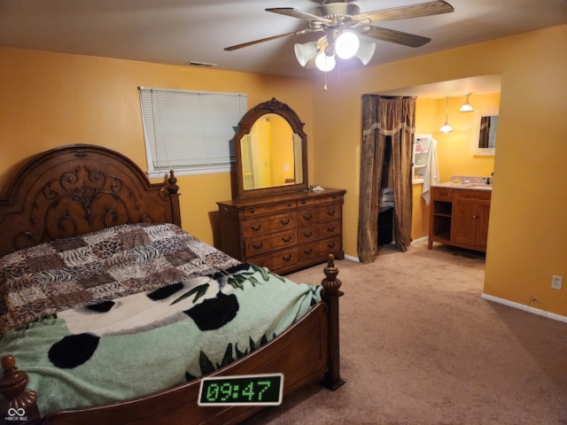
{"hour": 9, "minute": 47}
